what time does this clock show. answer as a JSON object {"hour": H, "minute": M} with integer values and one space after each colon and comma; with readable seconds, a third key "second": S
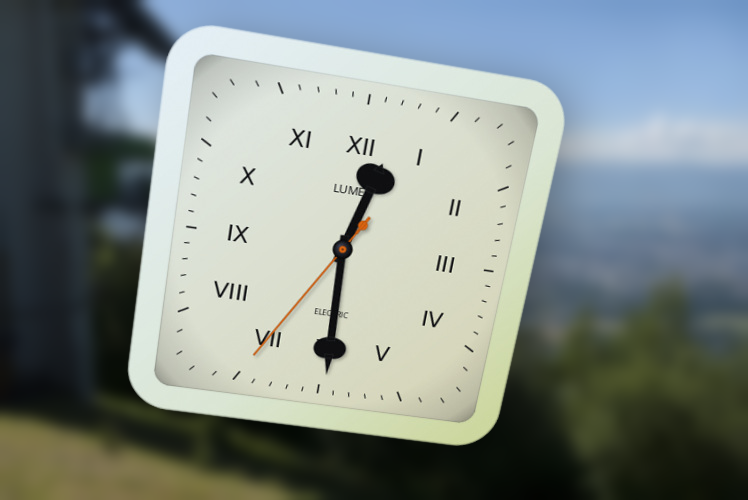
{"hour": 12, "minute": 29, "second": 35}
